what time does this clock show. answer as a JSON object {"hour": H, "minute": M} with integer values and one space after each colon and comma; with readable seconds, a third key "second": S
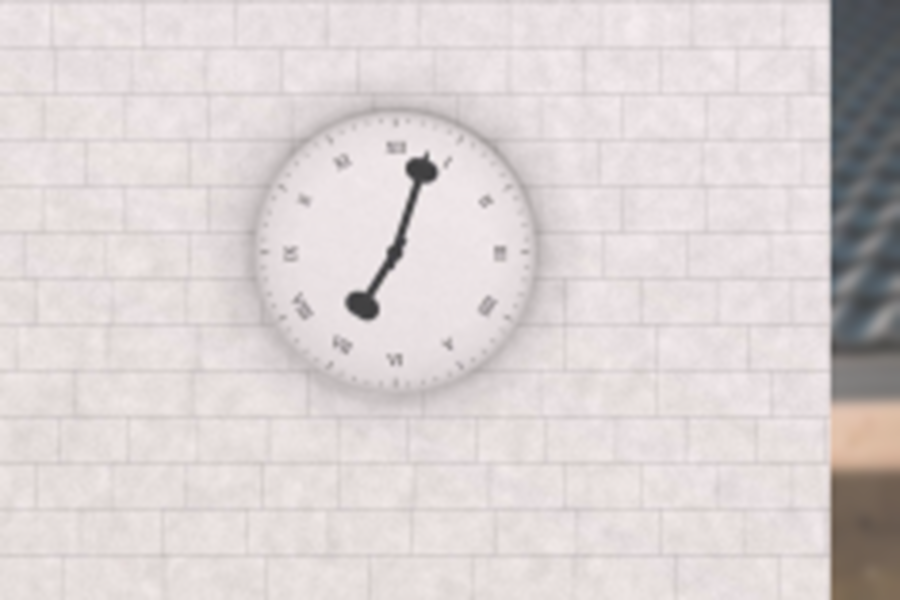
{"hour": 7, "minute": 3}
